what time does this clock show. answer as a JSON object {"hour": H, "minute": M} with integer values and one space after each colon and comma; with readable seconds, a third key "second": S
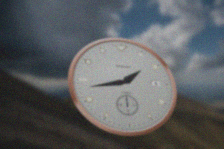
{"hour": 1, "minute": 43}
